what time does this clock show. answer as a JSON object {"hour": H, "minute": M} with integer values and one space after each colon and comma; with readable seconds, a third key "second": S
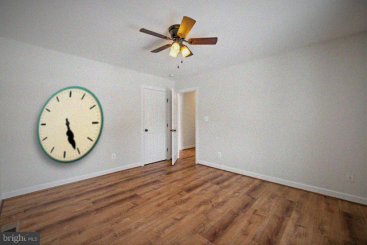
{"hour": 5, "minute": 26}
